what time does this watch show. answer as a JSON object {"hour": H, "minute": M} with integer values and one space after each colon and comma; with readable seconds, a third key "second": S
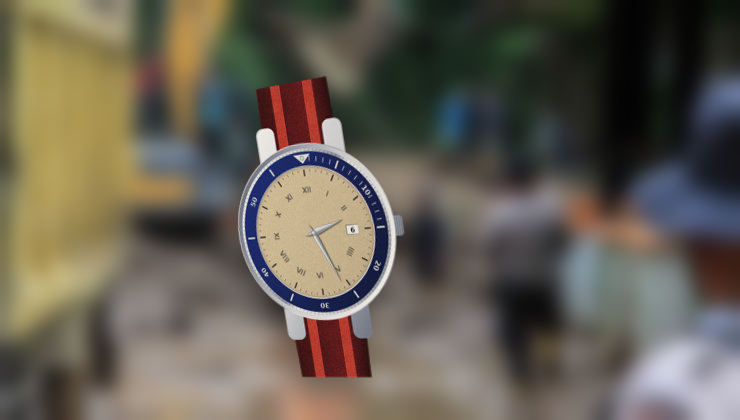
{"hour": 2, "minute": 26}
